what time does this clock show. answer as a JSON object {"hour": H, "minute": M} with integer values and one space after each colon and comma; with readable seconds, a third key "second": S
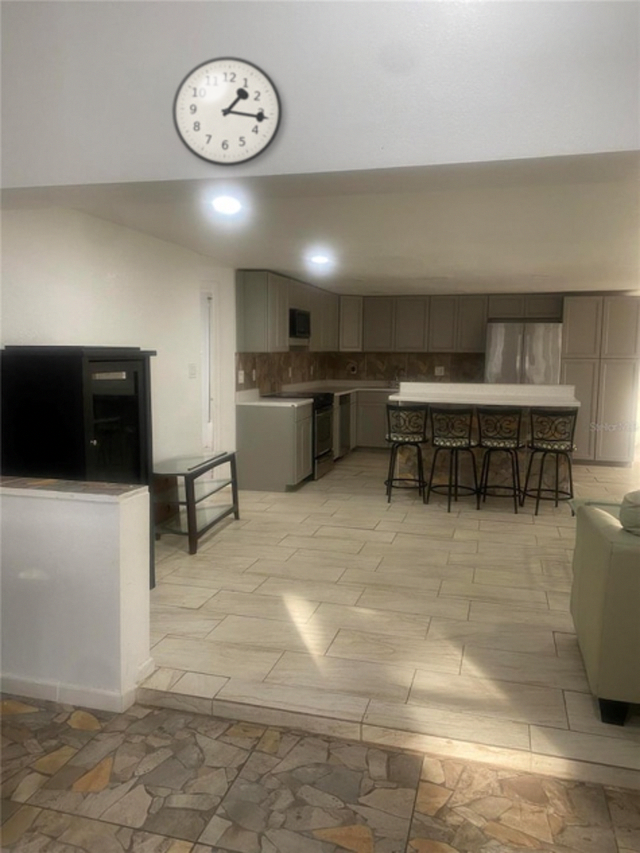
{"hour": 1, "minute": 16}
